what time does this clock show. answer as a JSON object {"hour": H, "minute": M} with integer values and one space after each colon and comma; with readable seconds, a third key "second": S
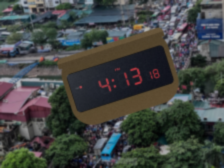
{"hour": 4, "minute": 13, "second": 18}
